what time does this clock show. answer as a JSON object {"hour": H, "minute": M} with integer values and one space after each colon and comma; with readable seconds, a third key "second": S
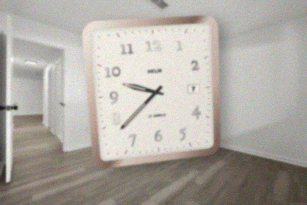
{"hour": 9, "minute": 38}
